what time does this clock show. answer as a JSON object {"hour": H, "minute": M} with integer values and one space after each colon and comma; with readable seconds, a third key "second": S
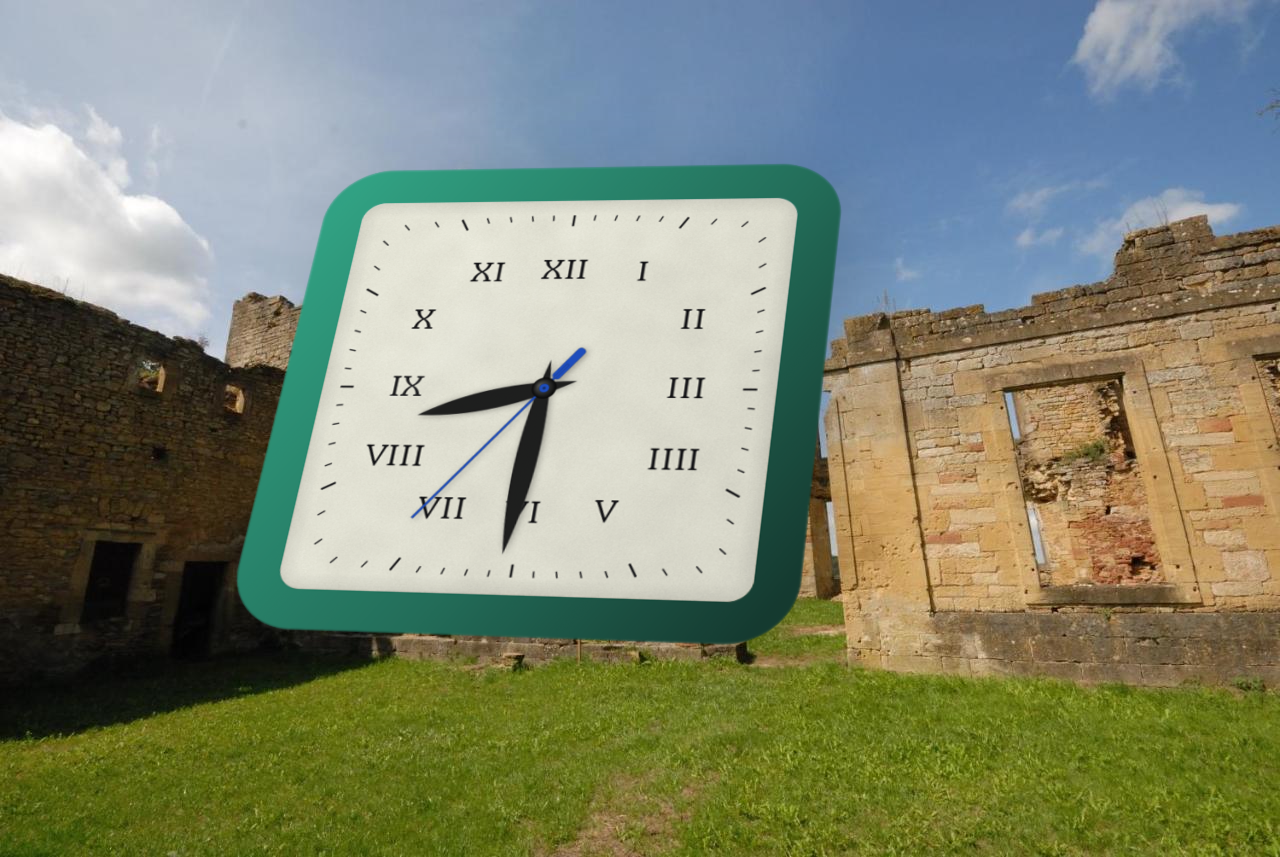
{"hour": 8, "minute": 30, "second": 36}
